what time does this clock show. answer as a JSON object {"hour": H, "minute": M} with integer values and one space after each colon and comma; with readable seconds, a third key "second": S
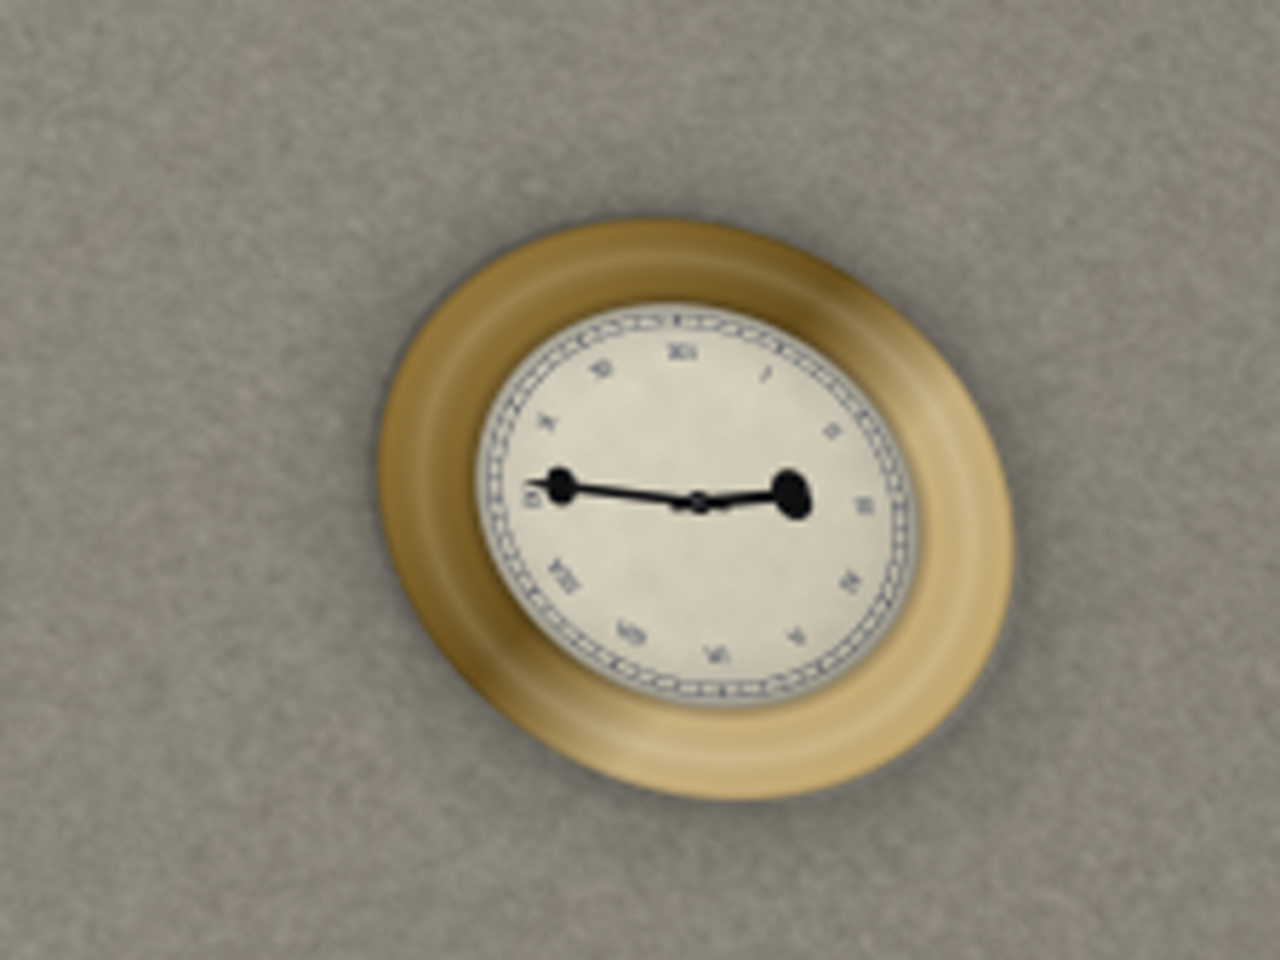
{"hour": 2, "minute": 46}
